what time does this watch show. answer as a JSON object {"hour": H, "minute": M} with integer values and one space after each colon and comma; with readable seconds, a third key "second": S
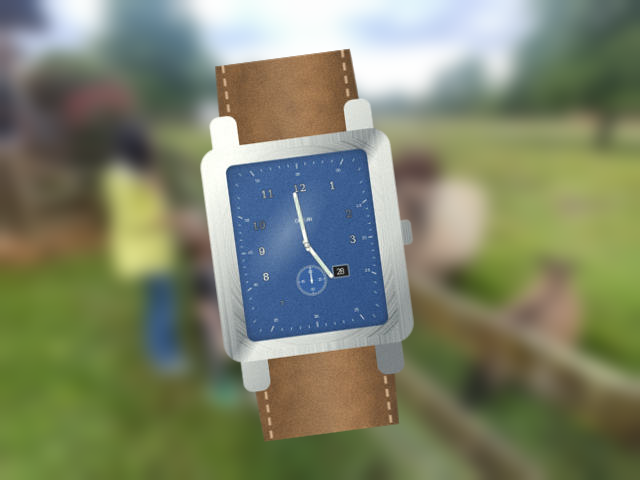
{"hour": 4, "minute": 59}
